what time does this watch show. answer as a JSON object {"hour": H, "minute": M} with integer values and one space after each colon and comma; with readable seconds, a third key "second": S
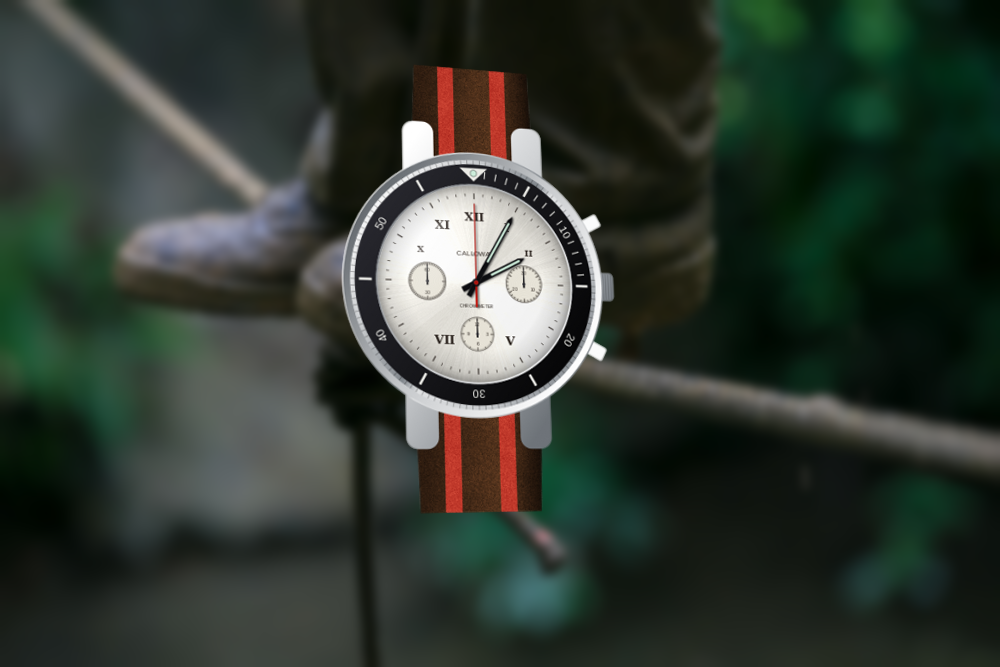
{"hour": 2, "minute": 5}
